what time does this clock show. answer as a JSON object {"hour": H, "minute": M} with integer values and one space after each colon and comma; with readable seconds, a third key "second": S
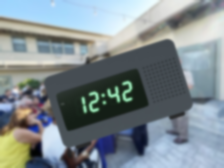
{"hour": 12, "minute": 42}
